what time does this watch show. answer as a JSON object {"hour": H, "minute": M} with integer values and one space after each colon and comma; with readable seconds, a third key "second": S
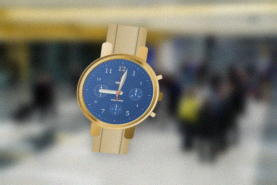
{"hour": 9, "minute": 2}
